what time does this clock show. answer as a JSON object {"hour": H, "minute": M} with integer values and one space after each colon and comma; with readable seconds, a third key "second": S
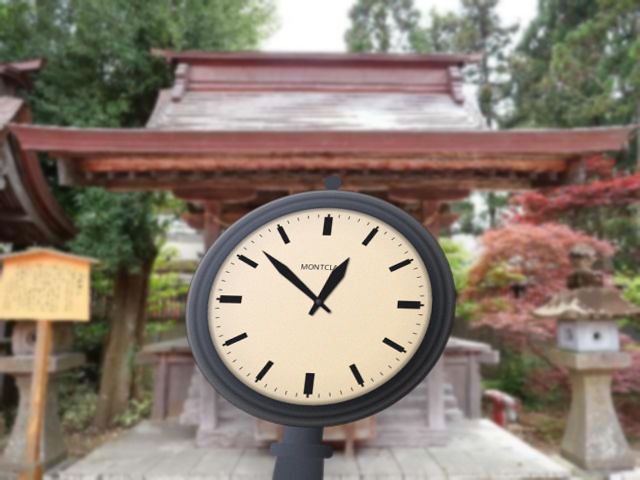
{"hour": 12, "minute": 52}
